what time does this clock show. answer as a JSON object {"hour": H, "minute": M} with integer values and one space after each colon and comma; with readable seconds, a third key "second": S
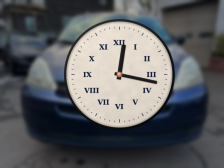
{"hour": 12, "minute": 17}
